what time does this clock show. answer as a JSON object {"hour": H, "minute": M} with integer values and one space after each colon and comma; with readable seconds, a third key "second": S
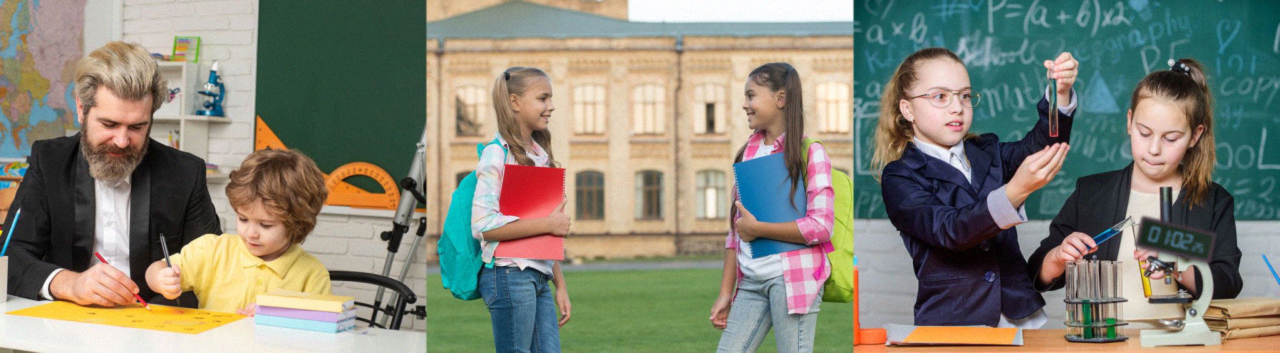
{"hour": 1, "minute": 2}
